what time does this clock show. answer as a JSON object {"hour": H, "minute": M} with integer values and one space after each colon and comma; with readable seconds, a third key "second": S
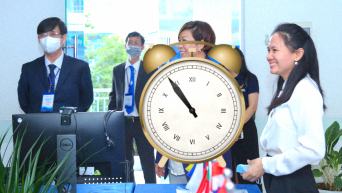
{"hour": 10, "minute": 54}
